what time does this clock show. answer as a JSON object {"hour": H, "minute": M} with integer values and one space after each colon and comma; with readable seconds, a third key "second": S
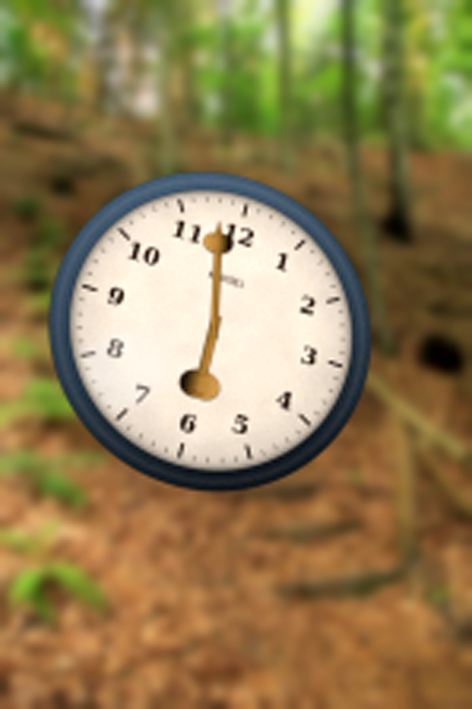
{"hour": 5, "minute": 58}
